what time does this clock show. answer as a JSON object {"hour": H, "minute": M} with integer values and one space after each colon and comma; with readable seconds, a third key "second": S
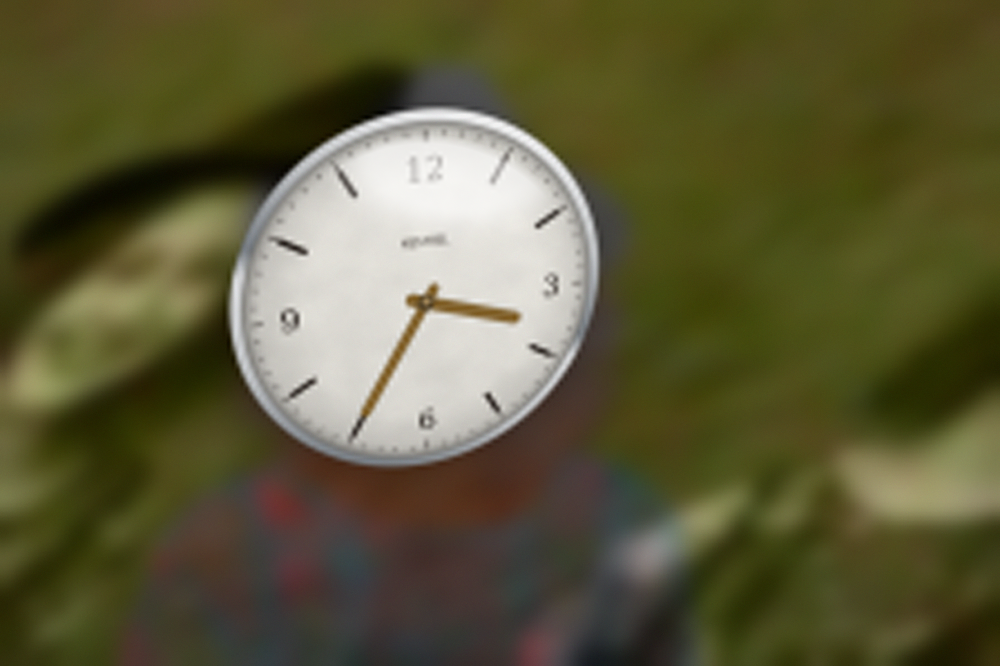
{"hour": 3, "minute": 35}
